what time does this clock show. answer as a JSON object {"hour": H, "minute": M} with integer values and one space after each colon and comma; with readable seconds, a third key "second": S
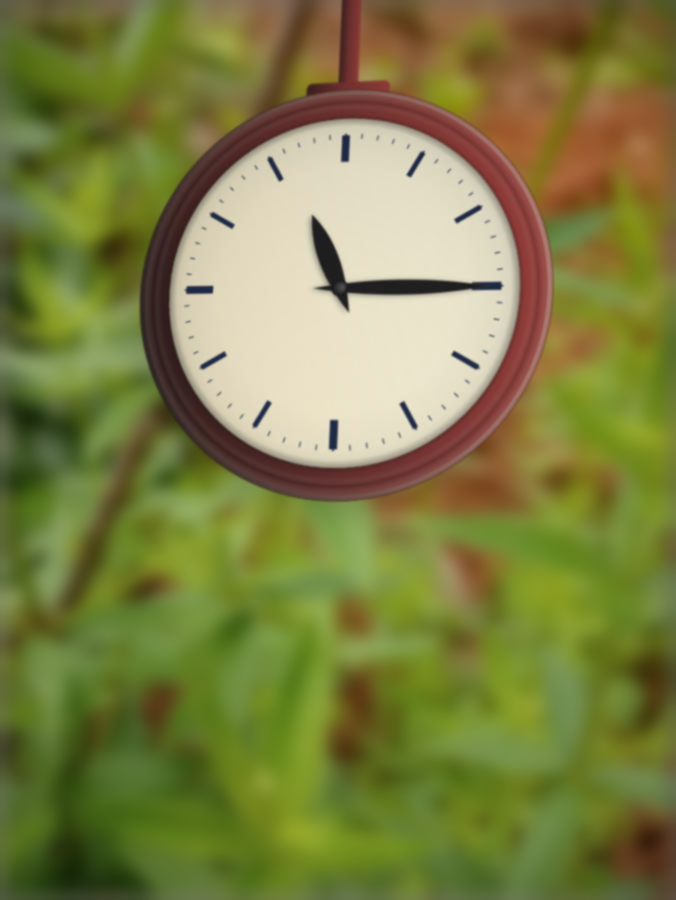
{"hour": 11, "minute": 15}
